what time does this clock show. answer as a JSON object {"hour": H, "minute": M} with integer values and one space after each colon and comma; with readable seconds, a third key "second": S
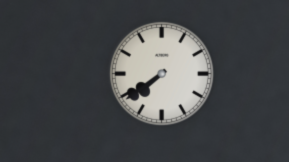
{"hour": 7, "minute": 39}
